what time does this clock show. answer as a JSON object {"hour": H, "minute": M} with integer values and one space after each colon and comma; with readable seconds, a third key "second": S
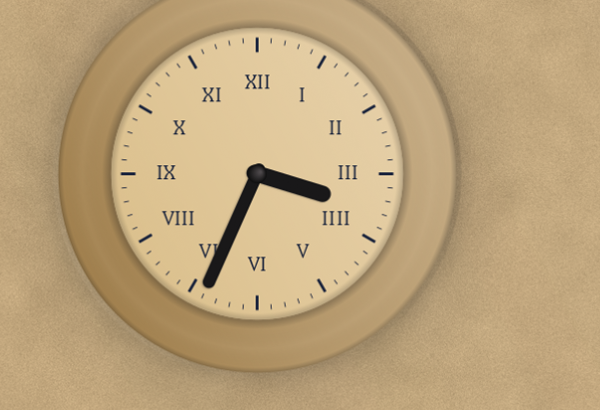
{"hour": 3, "minute": 34}
